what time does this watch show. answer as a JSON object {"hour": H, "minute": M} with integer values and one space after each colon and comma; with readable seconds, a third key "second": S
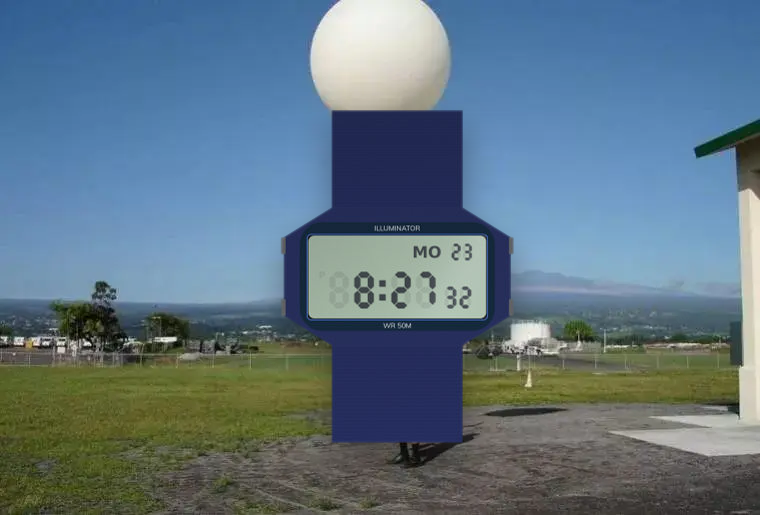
{"hour": 8, "minute": 27, "second": 32}
